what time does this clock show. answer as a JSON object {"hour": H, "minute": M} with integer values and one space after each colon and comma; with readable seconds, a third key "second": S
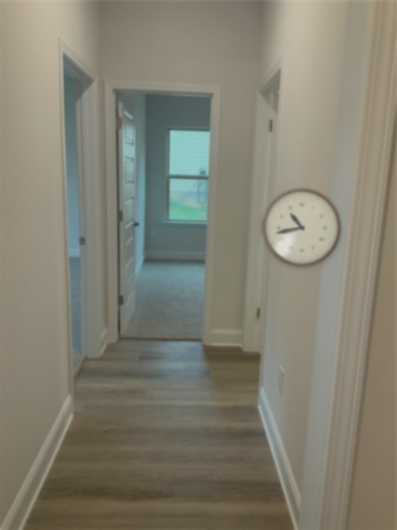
{"hour": 10, "minute": 43}
